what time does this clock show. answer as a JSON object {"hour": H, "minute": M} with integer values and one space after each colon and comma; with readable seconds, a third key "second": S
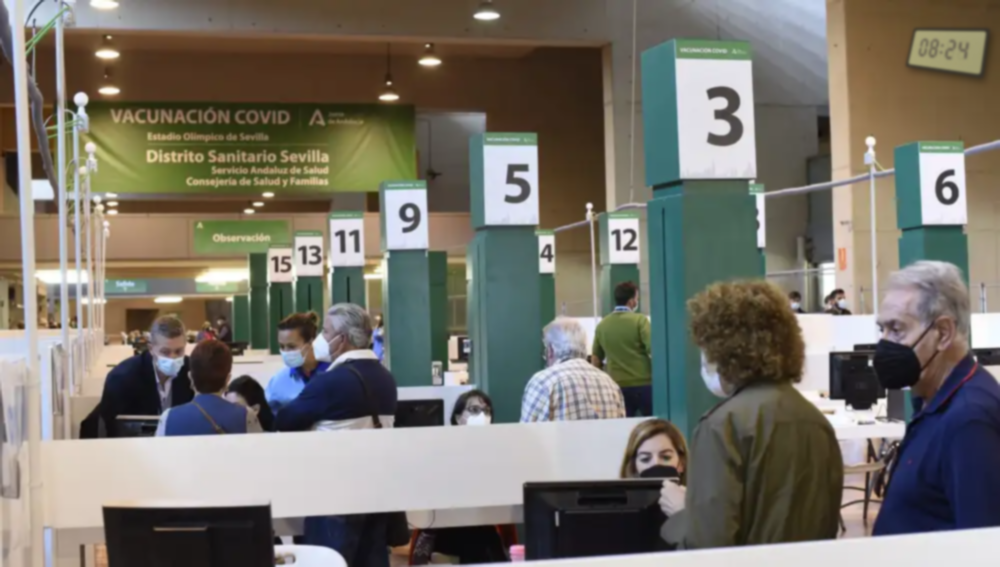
{"hour": 8, "minute": 24}
